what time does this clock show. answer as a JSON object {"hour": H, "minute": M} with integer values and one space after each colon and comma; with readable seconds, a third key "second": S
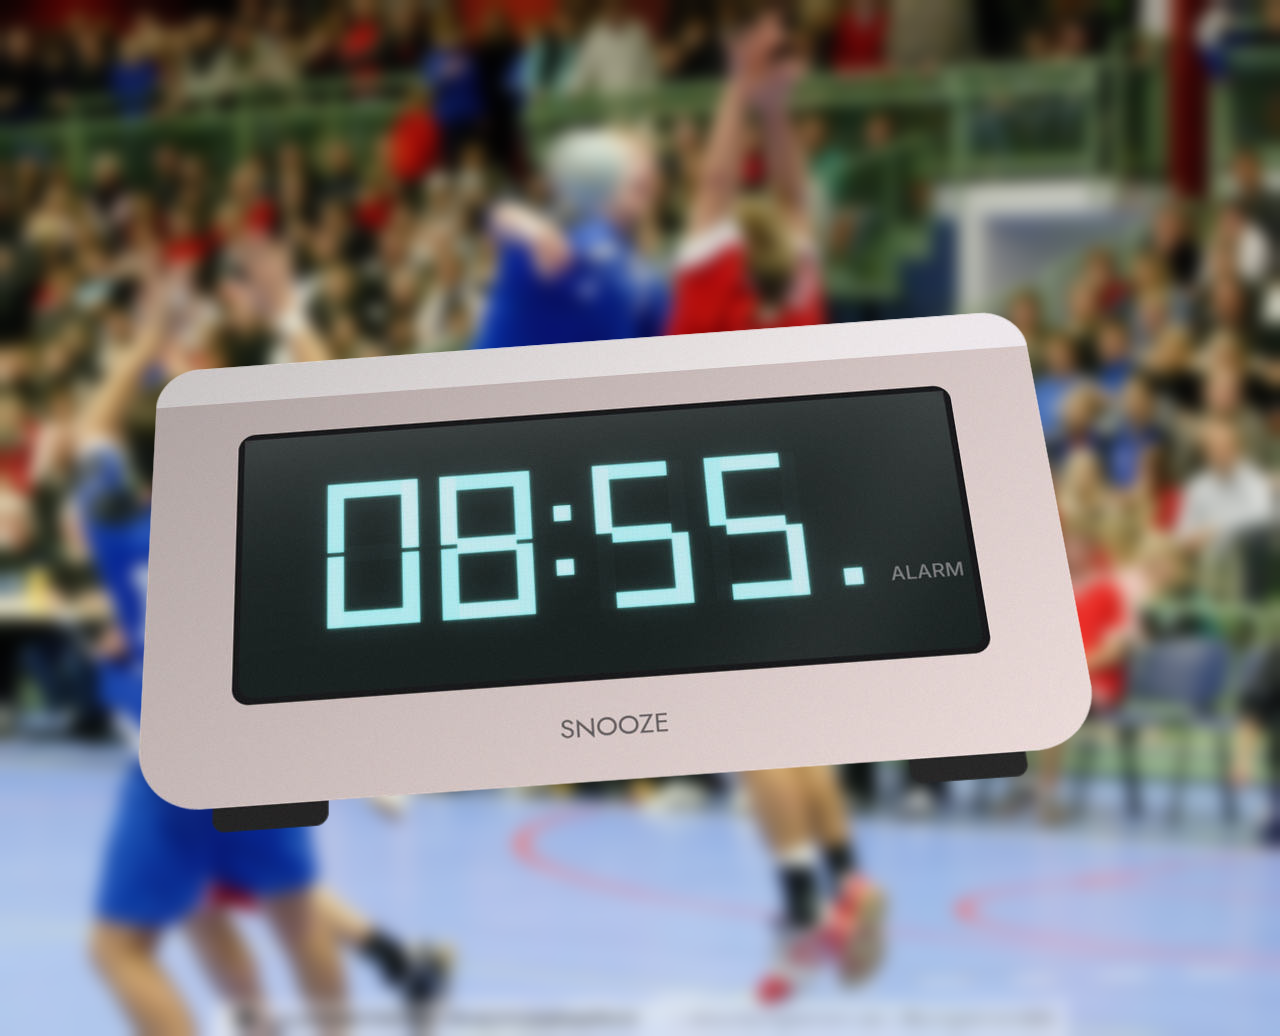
{"hour": 8, "minute": 55}
